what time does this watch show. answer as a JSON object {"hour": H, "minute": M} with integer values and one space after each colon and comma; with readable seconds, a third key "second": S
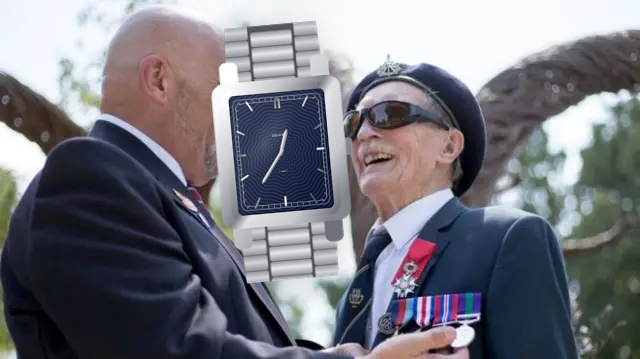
{"hour": 12, "minute": 36}
